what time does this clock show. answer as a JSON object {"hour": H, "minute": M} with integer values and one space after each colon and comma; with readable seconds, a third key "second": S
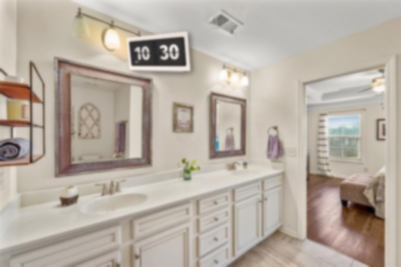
{"hour": 10, "minute": 30}
